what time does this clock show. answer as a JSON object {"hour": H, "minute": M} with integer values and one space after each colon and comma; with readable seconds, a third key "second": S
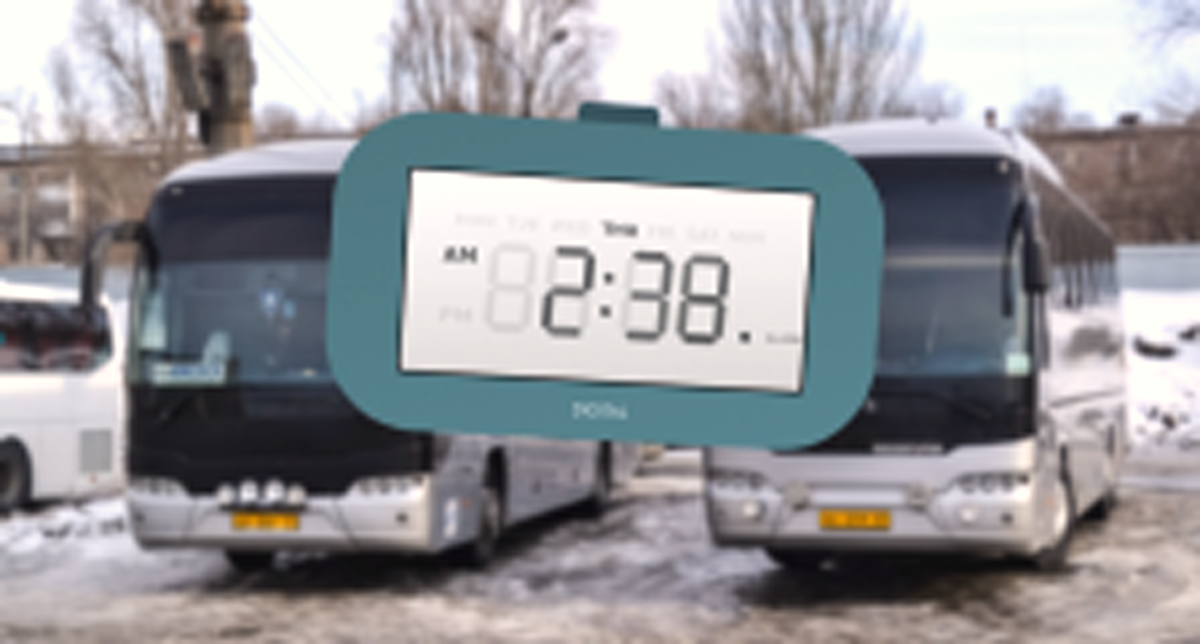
{"hour": 2, "minute": 38}
